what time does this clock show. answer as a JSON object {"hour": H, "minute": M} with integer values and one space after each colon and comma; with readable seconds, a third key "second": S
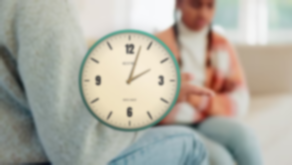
{"hour": 2, "minute": 3}
